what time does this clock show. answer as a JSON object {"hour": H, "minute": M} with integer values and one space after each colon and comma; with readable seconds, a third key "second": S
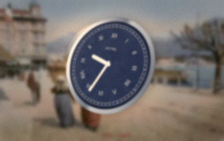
{"hour": 9, "minute": 34}
